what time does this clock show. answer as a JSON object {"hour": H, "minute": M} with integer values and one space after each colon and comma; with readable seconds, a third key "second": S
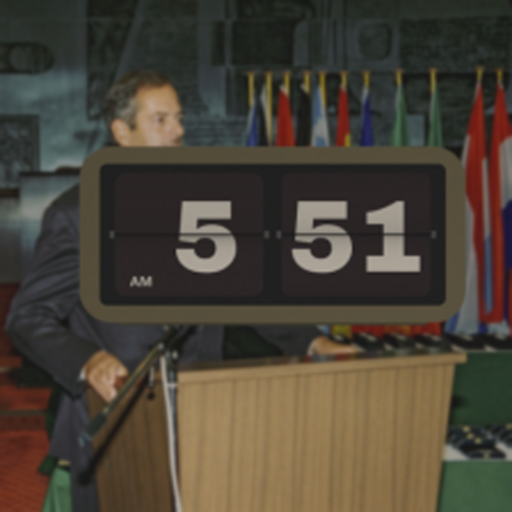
{"hour": 5, "minute": 51}
